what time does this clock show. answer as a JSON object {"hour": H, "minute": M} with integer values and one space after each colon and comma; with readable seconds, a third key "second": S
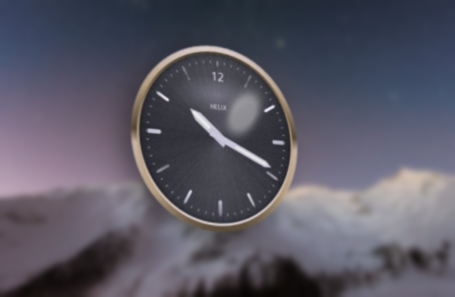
{"hour": 10, "minute": 19}
